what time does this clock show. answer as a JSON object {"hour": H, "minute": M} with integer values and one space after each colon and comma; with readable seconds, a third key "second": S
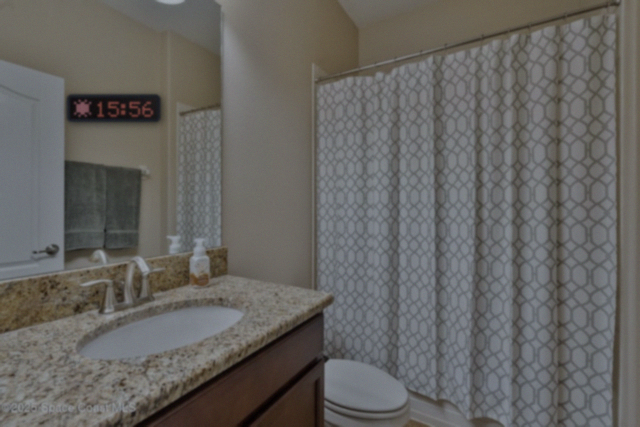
{"hour": 15, "minute": 56}
